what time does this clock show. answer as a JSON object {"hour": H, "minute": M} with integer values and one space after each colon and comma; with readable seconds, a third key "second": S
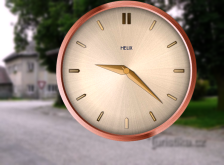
{"hour": 9, "minute": 22}
